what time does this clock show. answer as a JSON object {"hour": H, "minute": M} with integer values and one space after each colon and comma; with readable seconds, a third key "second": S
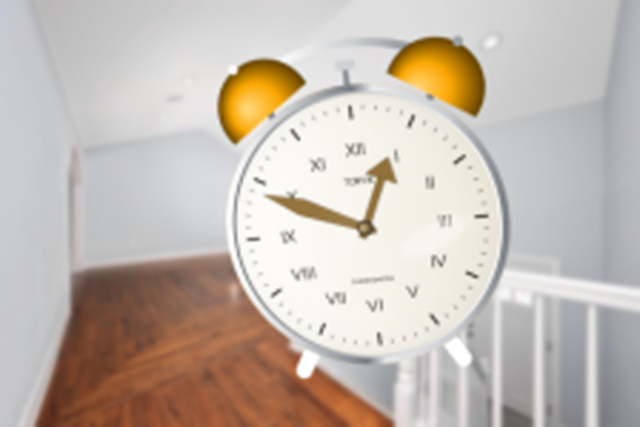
{"hour": 12, "minute": 49}
